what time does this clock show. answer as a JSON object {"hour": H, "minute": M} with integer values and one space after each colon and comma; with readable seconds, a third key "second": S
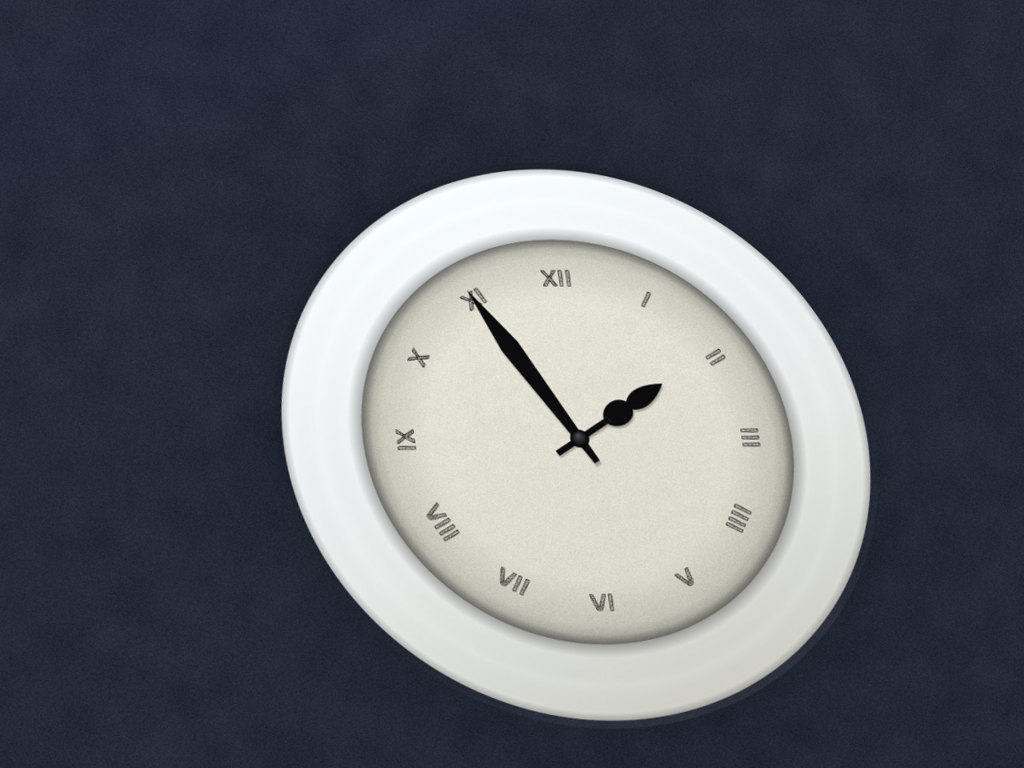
{"hour": 1, "minute": 55}
